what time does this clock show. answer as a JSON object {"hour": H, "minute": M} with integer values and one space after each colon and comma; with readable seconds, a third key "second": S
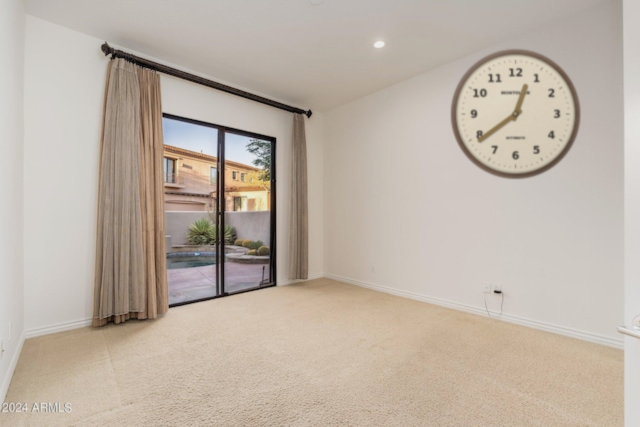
{"hour": 12, "minute": 39}
